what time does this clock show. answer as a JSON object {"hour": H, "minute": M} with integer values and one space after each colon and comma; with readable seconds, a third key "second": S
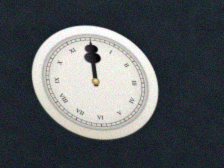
{"hour": 12, "minute": 0}
